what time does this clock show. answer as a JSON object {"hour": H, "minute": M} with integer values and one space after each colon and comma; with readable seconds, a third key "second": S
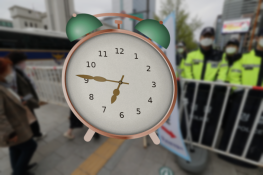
{"hour": 6, "minute": 46}
